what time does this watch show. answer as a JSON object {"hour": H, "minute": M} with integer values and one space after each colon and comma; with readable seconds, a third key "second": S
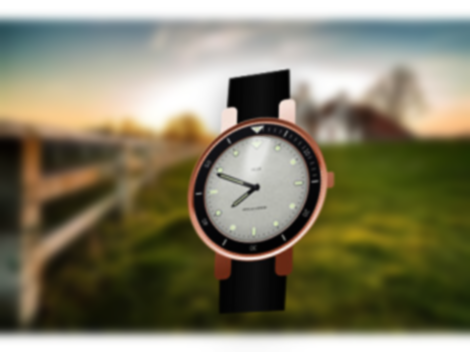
{"hour": 7, "minute": 49}
